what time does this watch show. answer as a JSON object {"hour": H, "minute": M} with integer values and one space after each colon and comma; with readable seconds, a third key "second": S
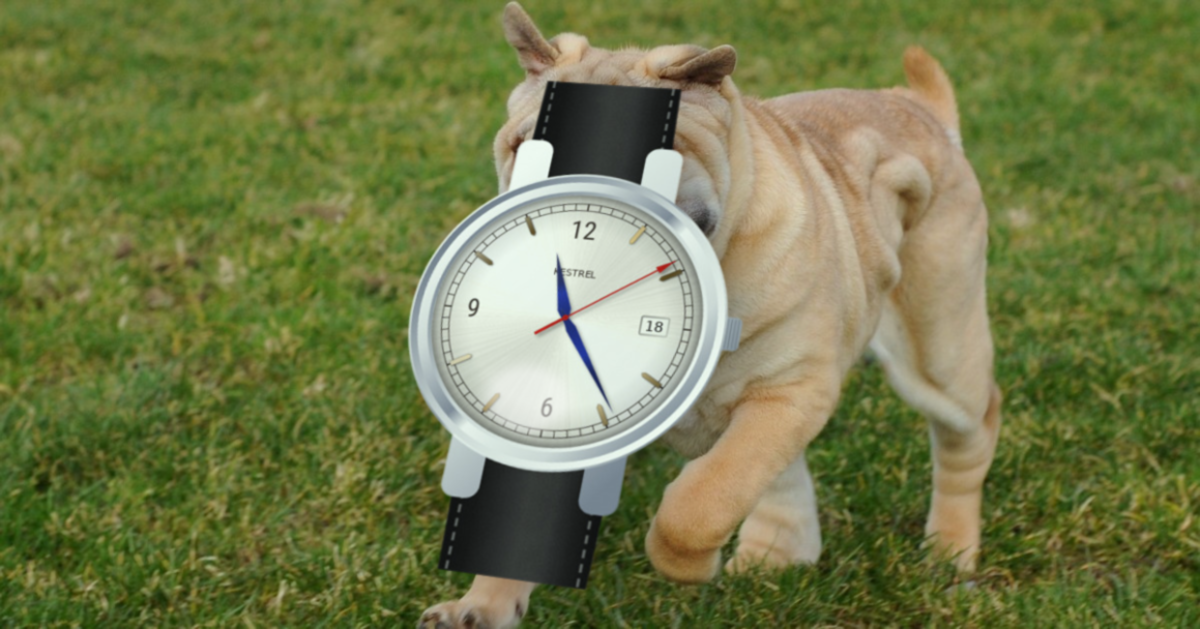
{"hour": 11, "minute": 24, "second": 9}
